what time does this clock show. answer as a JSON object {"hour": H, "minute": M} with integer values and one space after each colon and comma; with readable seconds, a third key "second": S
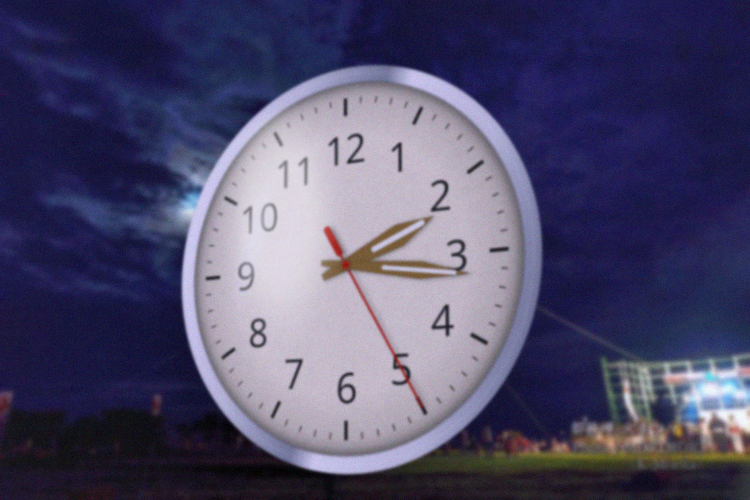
{"hour": 2, "minute": 16, "second": 25}
